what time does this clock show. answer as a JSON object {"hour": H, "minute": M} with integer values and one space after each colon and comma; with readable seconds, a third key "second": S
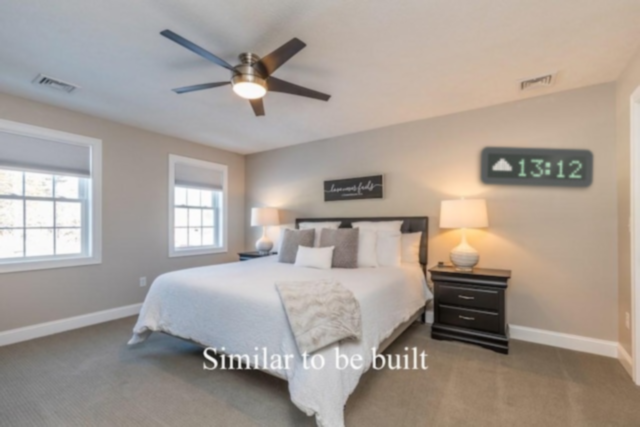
{"hour": 13, "minute": 12}
